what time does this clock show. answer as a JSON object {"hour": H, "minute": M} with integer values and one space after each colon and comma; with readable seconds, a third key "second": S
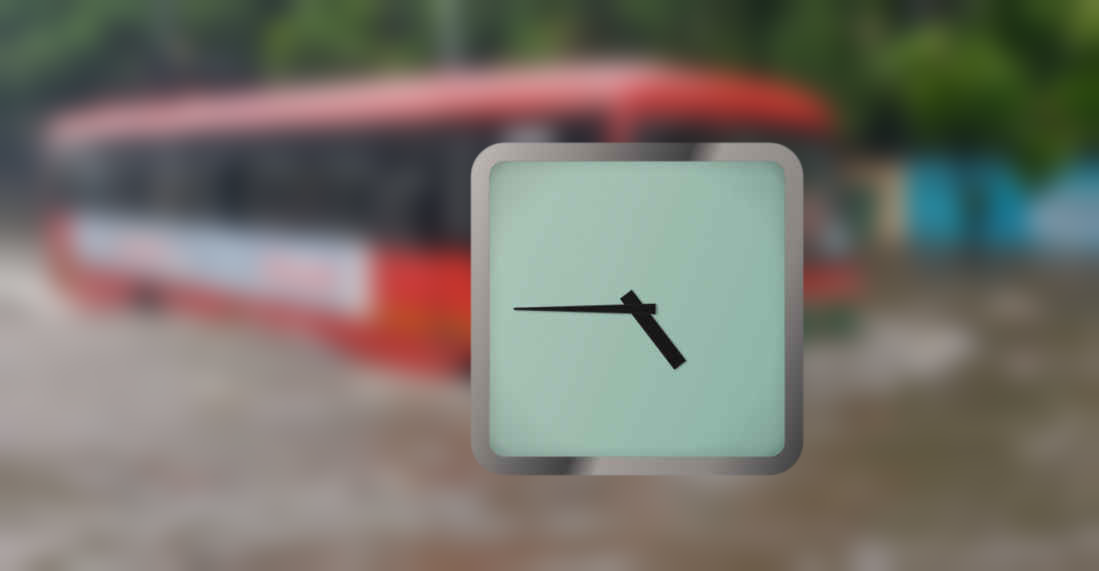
{"hour": 4, "minute": 45}
